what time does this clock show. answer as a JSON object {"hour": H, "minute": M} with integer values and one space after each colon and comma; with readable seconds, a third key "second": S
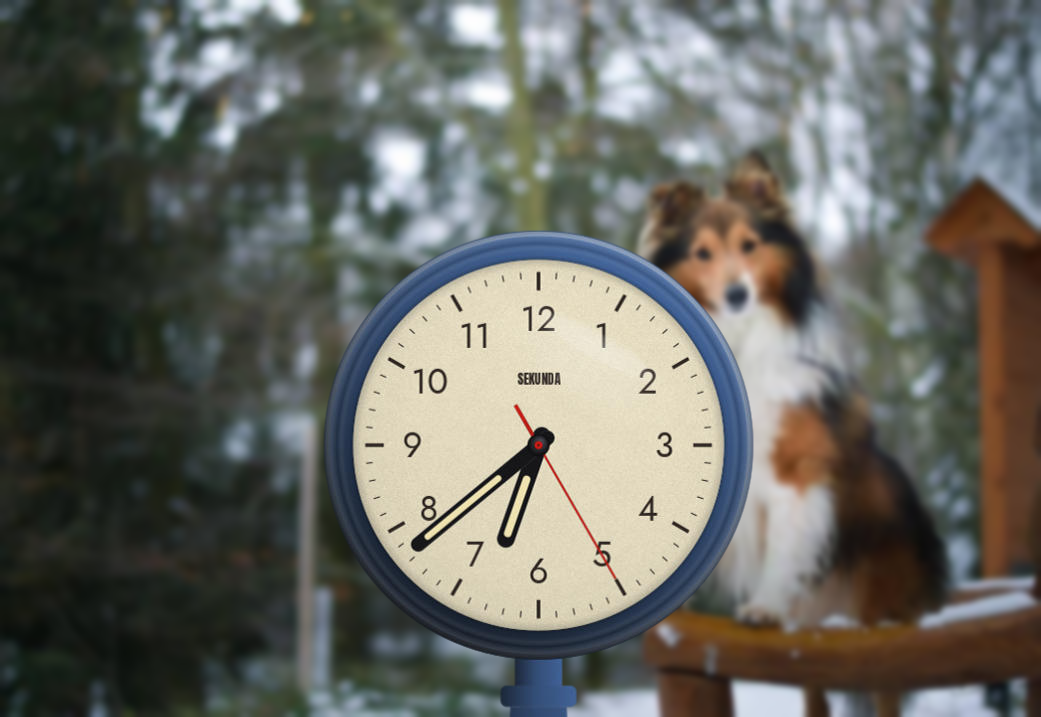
{"hour": 6, "minute": 38, "second": 25}
